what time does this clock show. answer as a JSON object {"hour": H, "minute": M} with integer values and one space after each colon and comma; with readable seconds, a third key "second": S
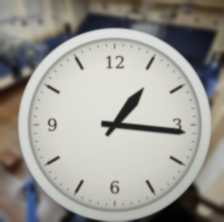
{"hour": 1, "minute": 16}
